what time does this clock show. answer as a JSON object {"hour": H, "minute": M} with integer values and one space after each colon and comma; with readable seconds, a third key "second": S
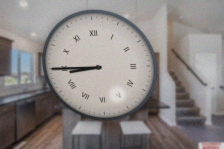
{"hour": 8, "minute": 45}
